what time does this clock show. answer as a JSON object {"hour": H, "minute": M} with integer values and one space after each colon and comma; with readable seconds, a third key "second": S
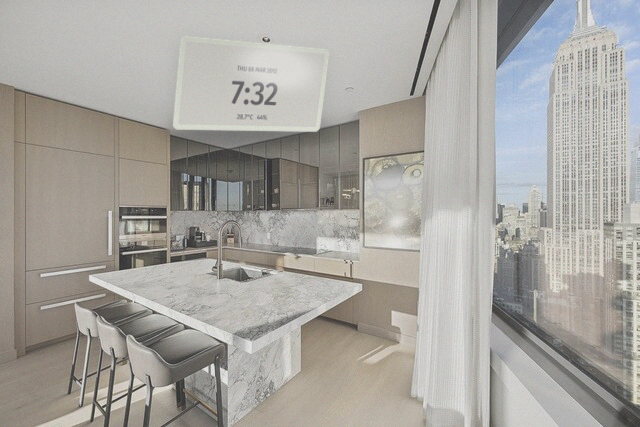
{"hour": 7, "minute": 32}
